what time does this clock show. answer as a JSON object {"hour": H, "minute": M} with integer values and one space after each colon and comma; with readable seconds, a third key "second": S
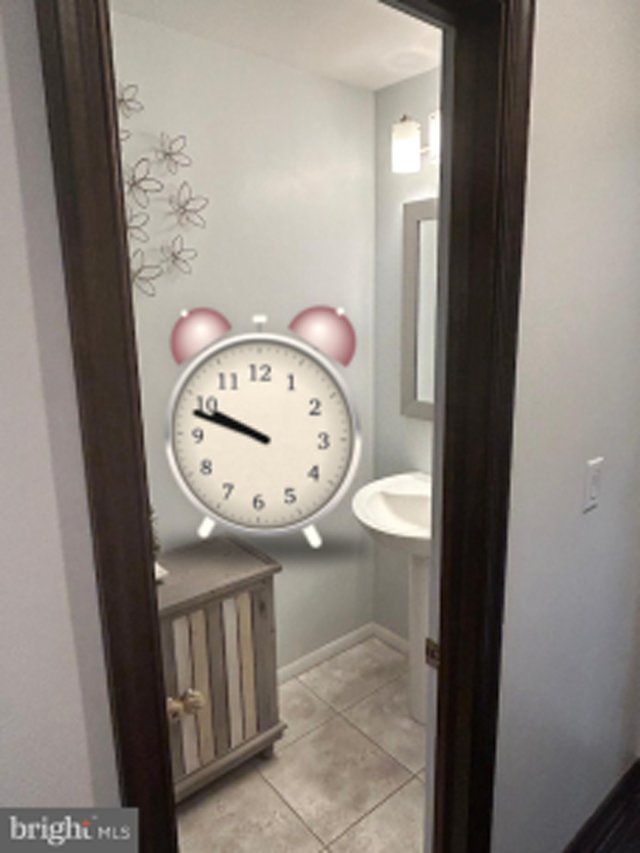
{"hour": 9, "minute": 48}
